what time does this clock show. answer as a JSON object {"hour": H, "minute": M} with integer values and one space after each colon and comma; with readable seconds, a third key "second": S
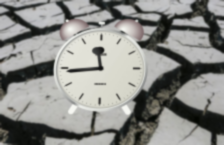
{"hour": 11, "minute": 44}
